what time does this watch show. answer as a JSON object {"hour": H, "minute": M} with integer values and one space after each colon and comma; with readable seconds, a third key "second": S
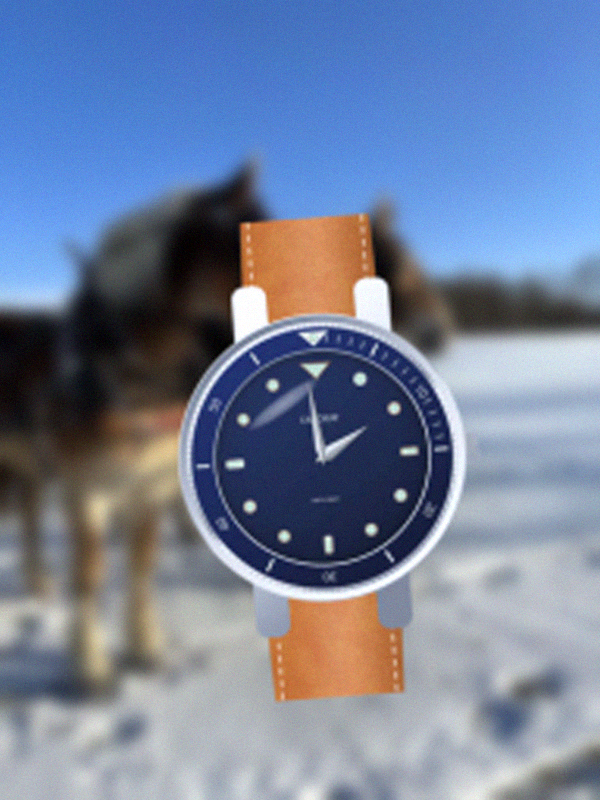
{"hour": 1, "minute": 59}
